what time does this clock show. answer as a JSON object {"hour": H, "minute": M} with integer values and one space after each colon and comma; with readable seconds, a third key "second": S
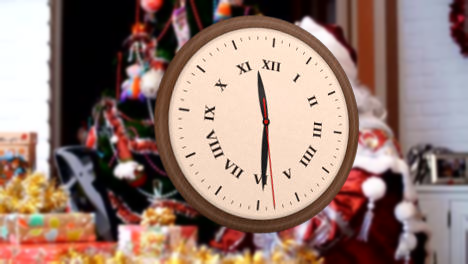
{"hour": 11, "minute": 29, "second": 28}
